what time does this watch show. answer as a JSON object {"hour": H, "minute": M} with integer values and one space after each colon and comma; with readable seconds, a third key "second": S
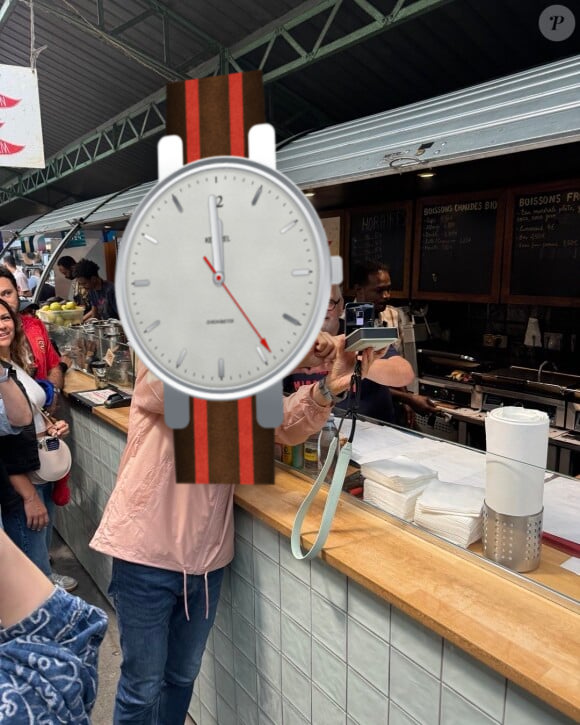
{"hour": 11, "minute": 59, "second": 24}
